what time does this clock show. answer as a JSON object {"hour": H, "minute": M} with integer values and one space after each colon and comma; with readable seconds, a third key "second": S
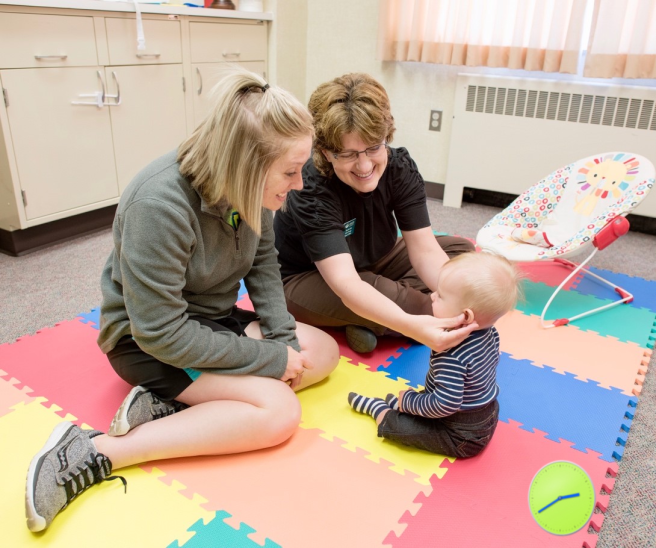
{"hour": 2, "minute": 40}
